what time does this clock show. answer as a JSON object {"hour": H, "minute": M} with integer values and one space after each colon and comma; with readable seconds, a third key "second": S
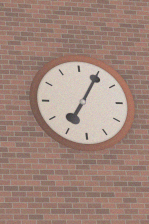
{"hour": 7, "minute": 5}
